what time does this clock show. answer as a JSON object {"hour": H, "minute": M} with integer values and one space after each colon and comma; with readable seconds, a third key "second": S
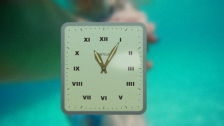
{"hour": 11, "minute": 5}
